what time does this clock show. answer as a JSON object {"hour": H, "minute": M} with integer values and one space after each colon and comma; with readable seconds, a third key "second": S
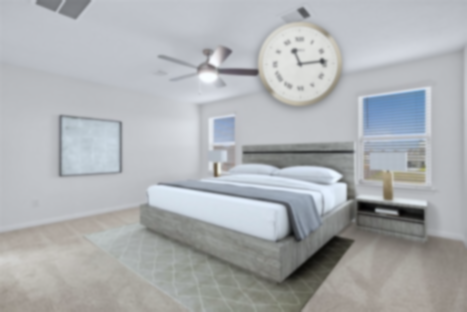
{"hour": 11, "minute": 14}
